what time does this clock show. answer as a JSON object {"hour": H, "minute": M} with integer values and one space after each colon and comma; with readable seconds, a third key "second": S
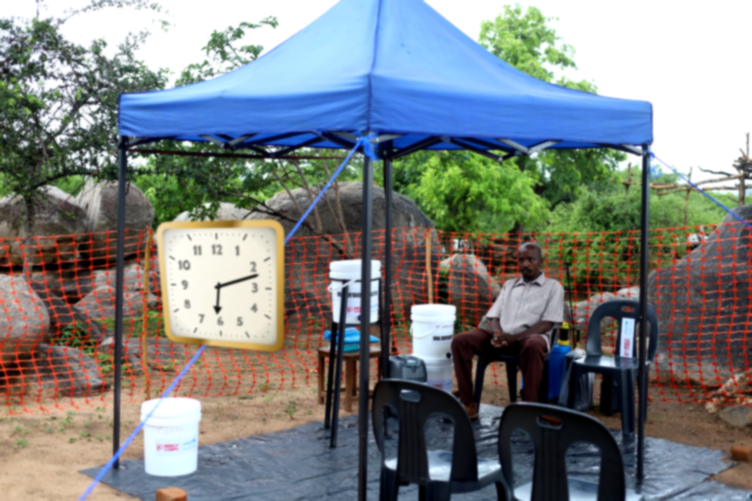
{"hour": 6, "minute": 12}
